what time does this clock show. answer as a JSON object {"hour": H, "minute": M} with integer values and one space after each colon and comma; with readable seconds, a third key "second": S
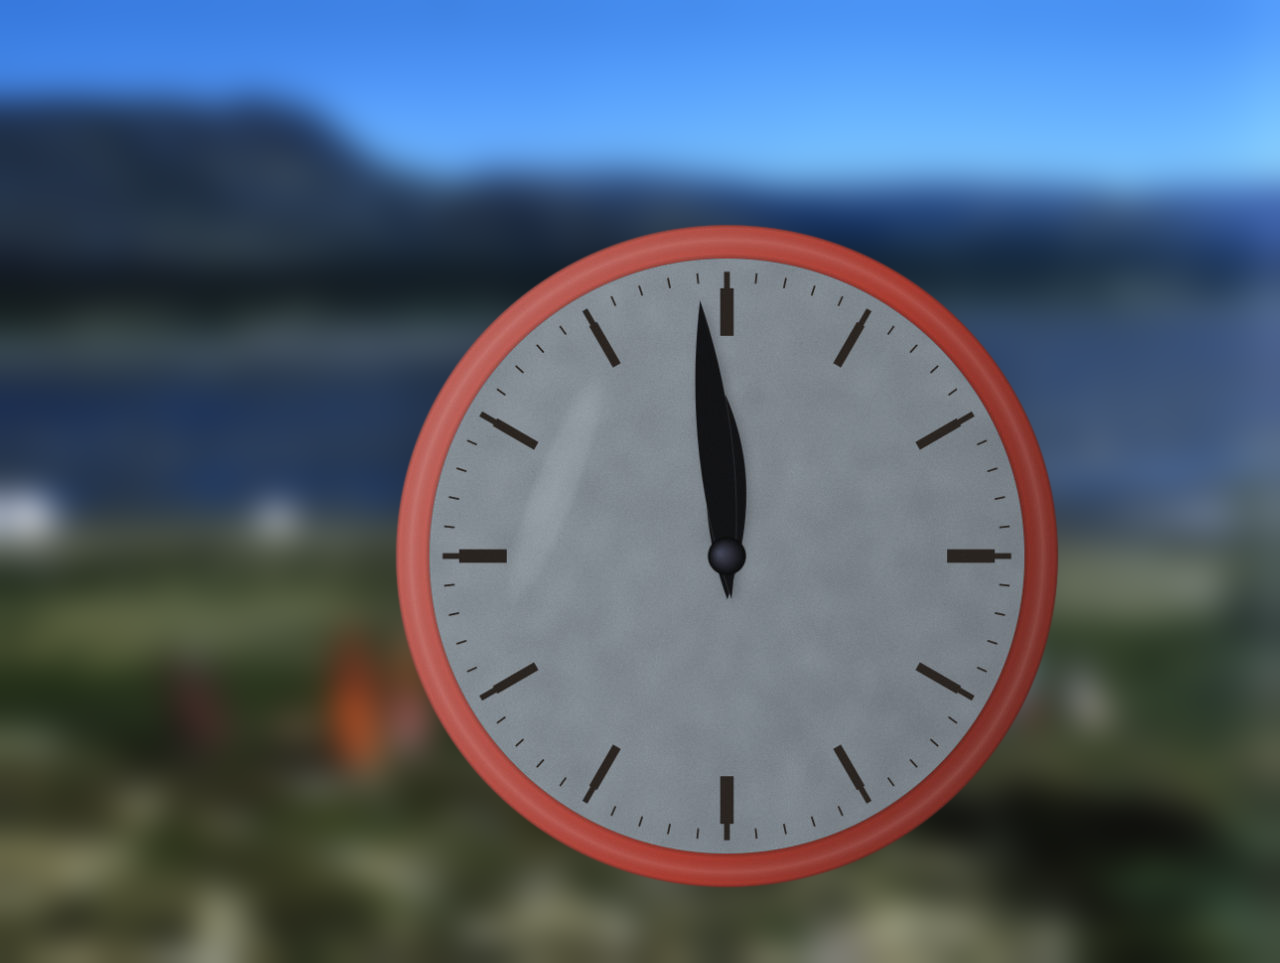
{"hour": 11, "minute": 59}
